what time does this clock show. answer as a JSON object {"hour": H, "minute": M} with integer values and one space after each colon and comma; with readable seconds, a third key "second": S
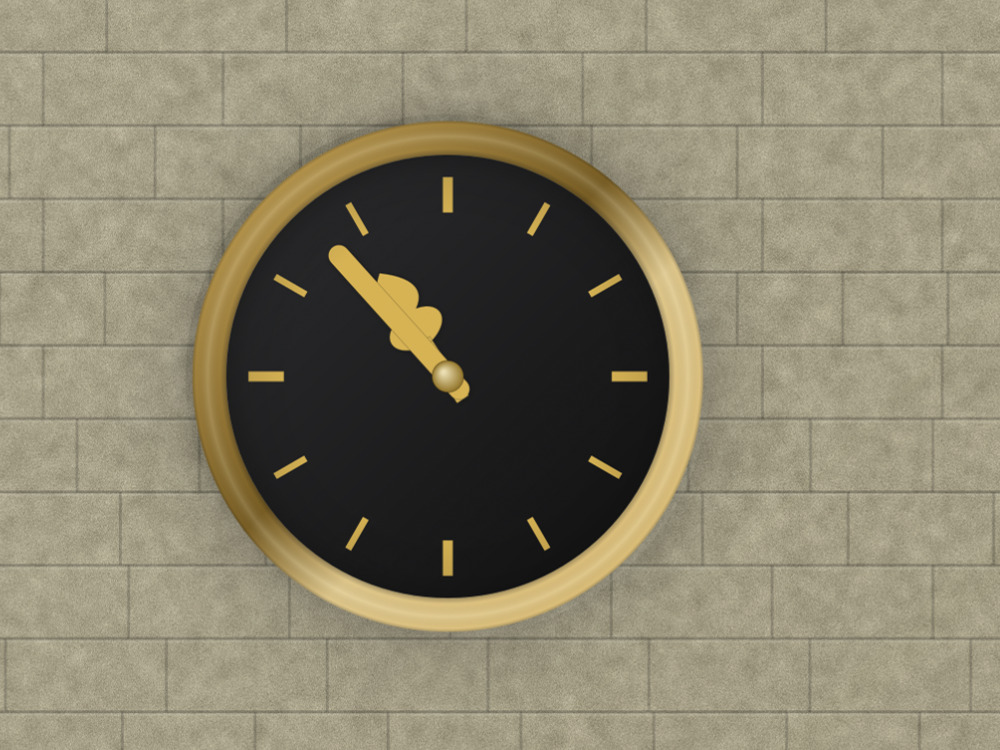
{"hour": 10, "minute": 53}
